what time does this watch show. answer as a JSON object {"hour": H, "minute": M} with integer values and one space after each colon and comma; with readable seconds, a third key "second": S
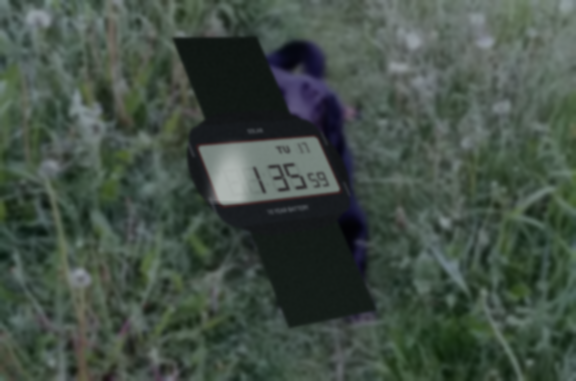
{"hour": 1, "minute": 35, "second": 59}
